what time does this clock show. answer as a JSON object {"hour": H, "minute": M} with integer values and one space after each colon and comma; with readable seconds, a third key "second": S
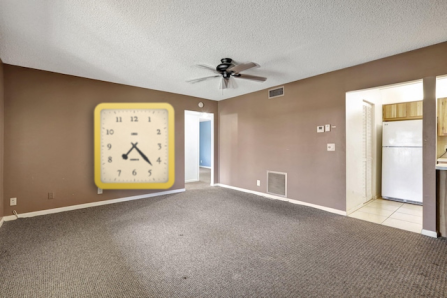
{"hour": 7, "minute": 23}
